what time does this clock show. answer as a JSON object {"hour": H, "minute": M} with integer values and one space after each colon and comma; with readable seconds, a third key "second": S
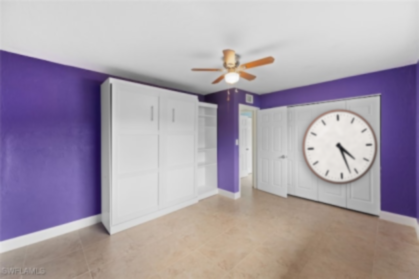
{"hour": 4, "minute": 27}
